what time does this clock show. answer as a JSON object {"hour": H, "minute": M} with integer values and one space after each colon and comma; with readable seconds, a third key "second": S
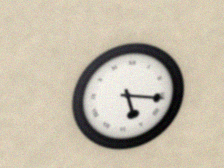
{"hour": 5, "minute": 16}
